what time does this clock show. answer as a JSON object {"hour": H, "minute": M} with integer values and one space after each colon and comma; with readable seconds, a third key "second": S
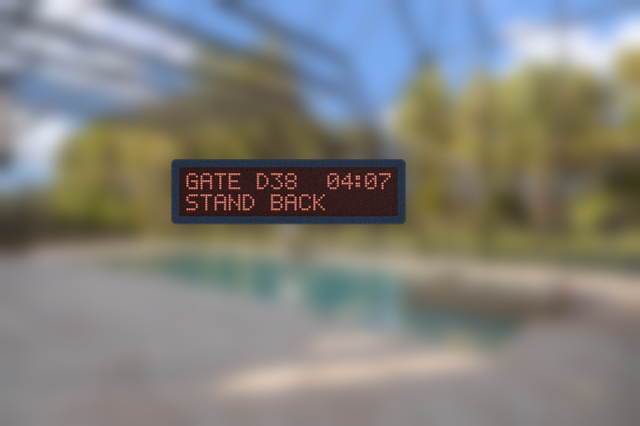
{"hour": 4, "minute": 7}
